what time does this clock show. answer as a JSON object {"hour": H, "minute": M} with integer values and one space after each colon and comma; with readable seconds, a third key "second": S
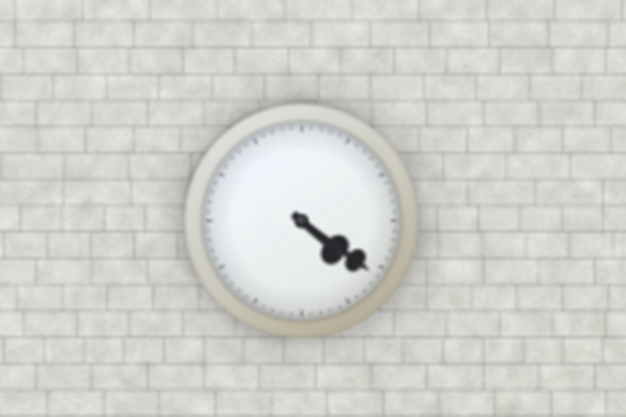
{"hour": 4, "minute": 21}
